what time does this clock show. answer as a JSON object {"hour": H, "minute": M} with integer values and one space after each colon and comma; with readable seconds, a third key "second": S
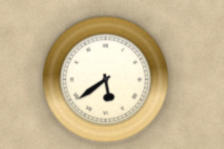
{"hour": 5, "minute": 39}
